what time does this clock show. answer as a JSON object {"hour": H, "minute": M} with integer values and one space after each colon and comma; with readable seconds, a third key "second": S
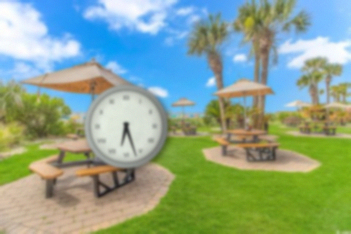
{"hour": 6, "minute": 27}
